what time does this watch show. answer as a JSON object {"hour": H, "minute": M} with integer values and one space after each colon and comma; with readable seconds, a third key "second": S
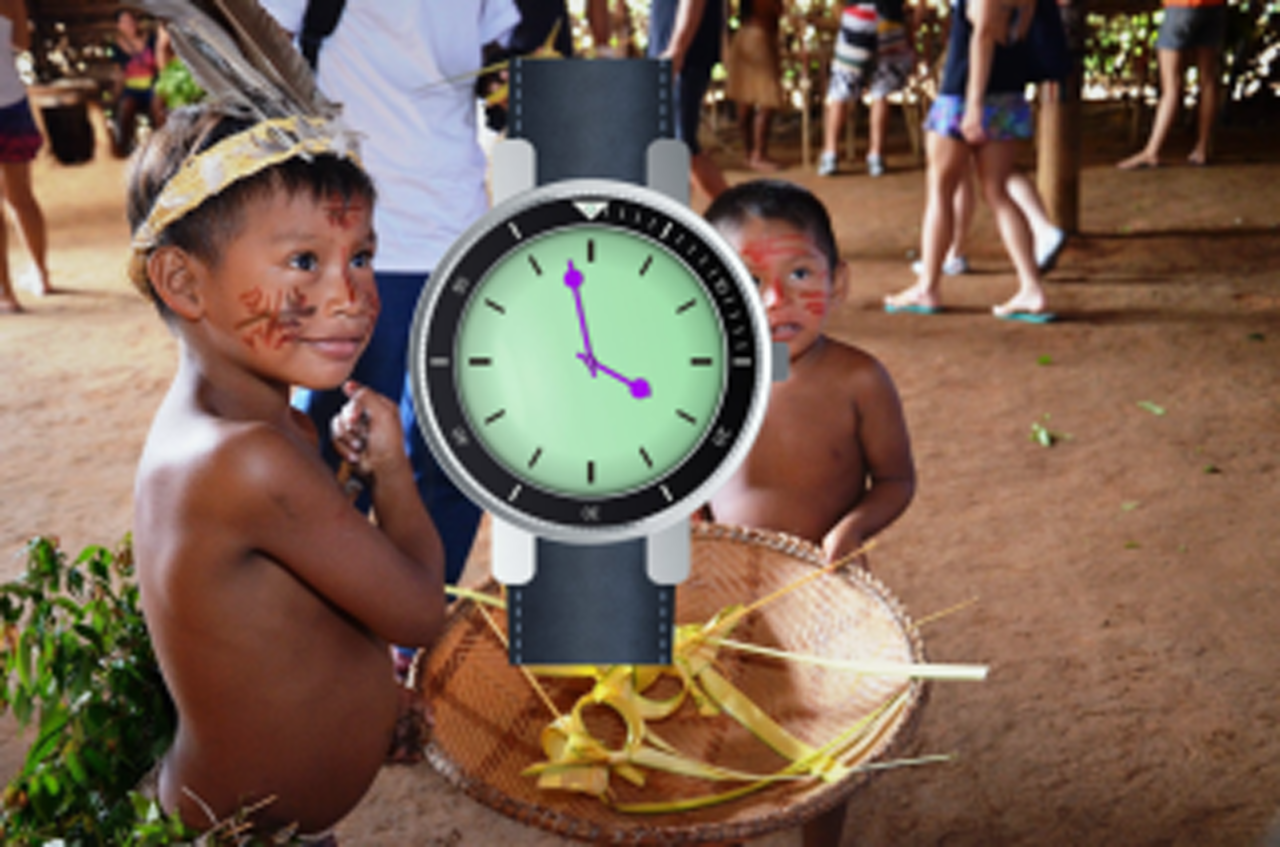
{"hour": 3, "minute": 58}
